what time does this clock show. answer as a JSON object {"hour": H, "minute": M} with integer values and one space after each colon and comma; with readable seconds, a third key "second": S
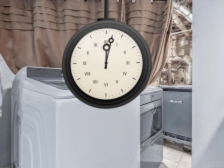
{"hour": 12, "minute": 2}
